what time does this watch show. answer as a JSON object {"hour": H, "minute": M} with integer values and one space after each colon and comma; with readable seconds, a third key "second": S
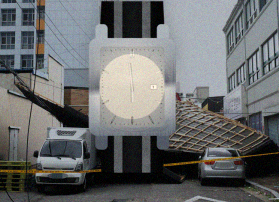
{"hour": 5, "minute": 59}
